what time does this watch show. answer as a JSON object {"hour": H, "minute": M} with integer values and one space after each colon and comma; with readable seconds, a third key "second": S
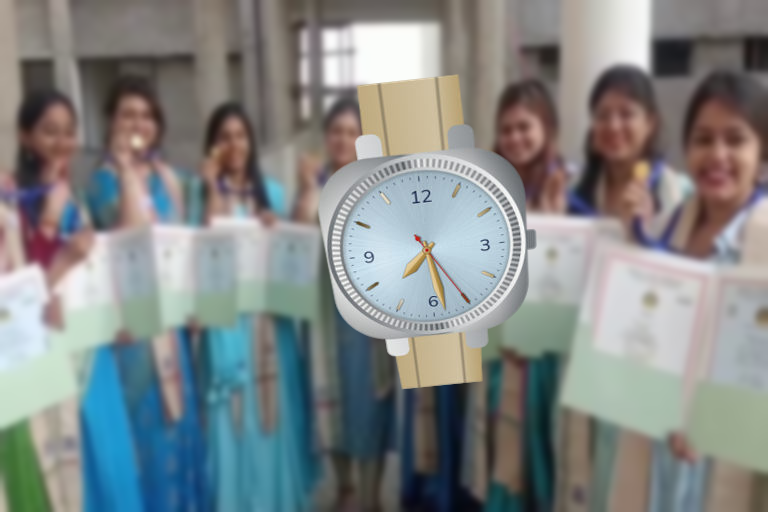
{"hour": 7, "minute": 28, "second": 25}
